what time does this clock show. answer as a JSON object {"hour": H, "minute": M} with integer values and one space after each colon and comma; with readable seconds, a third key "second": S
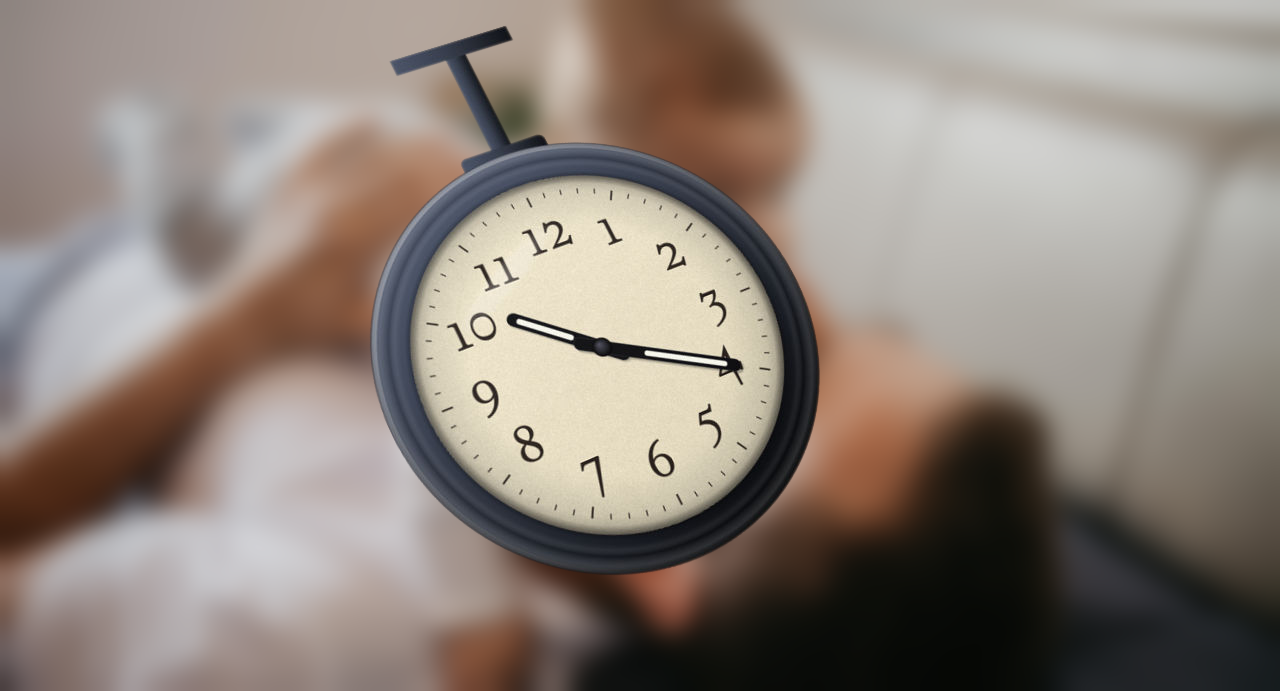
{"hour": 10, "minute": 20}
